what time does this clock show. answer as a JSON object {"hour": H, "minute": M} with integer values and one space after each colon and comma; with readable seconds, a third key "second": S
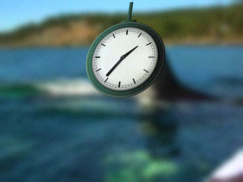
{"hour": 1, "minute": 36}
